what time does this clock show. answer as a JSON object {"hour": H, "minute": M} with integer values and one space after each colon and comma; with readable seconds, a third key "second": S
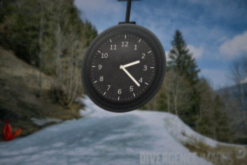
{"hour": 2, "minute": 22}
